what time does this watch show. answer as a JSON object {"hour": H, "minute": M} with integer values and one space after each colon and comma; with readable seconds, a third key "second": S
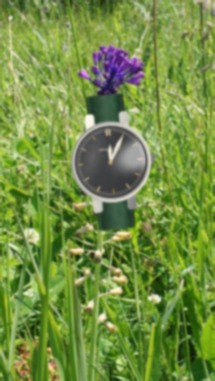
{"hour": 12, "minute": 5}
